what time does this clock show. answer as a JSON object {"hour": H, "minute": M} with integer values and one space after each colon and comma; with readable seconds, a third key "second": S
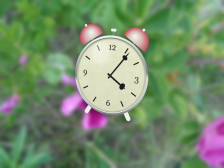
{"hour": 4, "minute": 6}
